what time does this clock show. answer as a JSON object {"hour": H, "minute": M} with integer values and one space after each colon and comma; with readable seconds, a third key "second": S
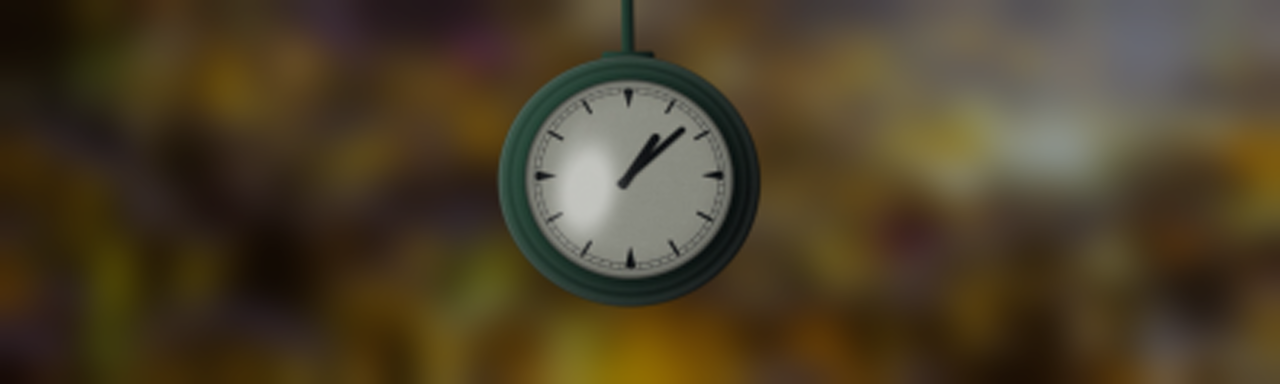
{"hour": 1, "minute": 8}
